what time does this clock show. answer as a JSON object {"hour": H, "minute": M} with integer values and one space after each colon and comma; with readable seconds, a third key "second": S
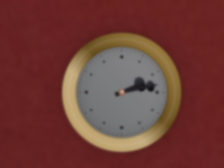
{"hour": 2, "minute": 13}
